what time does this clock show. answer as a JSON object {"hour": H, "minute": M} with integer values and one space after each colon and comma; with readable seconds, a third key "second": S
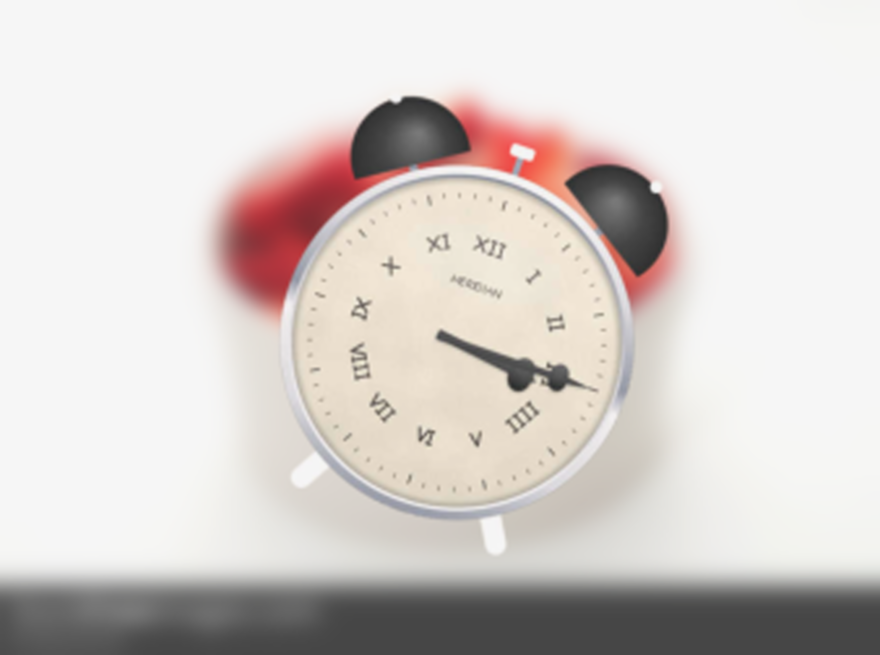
{"hour": 3, "minute": 15}
